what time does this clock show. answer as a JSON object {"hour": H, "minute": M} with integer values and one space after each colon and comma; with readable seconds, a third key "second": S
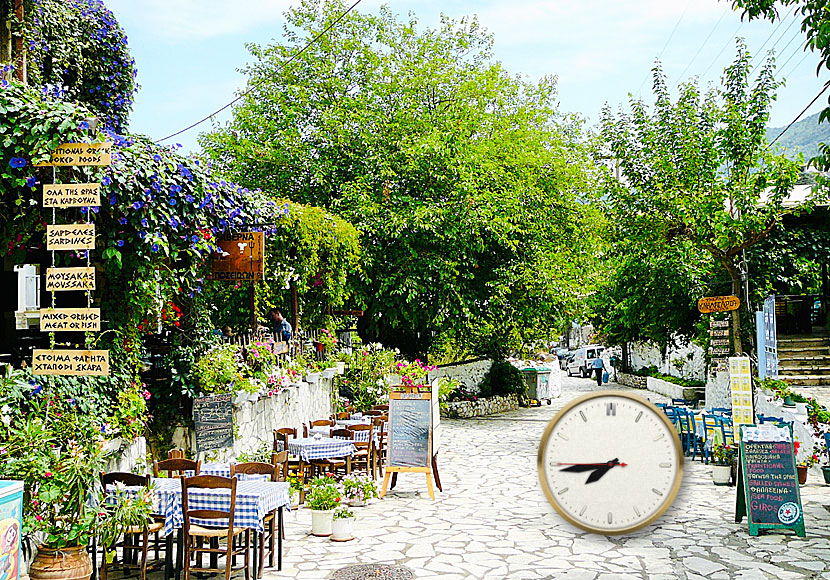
{"hour": 7, "minute": 43, "second": 45}
